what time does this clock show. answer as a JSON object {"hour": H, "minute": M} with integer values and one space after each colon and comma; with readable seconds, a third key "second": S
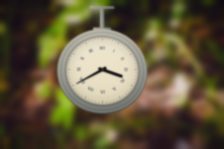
{"hour": 3, "minute": 40}
